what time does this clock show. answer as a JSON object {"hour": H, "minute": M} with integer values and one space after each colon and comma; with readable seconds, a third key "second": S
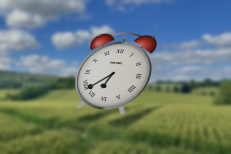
{"hour": 6, "minute": 38}
